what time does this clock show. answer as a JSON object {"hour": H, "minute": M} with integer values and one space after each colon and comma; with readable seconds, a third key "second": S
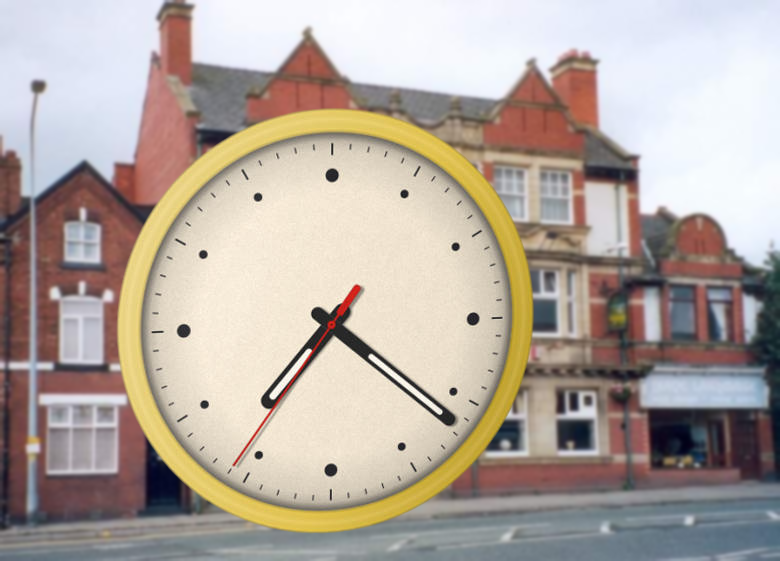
{"hour": 7, "minute": 21, "second": 36}
